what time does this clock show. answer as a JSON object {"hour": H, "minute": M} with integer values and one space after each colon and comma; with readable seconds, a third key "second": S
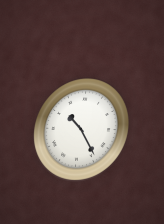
{"hour": 10, "minute": 24}
